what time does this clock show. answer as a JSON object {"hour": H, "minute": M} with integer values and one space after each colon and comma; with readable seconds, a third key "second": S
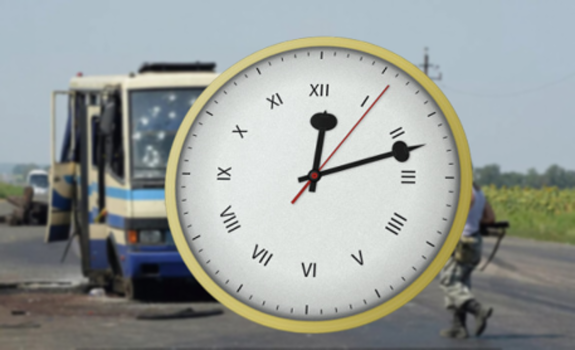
{"hour": 12, "minute": 12, "second": 6}
